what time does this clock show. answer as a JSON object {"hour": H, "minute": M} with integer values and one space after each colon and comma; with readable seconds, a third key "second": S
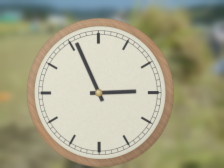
{"hour": 2, "minute": 56}
